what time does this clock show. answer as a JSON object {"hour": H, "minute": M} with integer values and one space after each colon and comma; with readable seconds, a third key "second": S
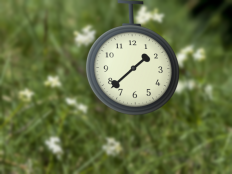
{"hour": 1, "minute": 38}
